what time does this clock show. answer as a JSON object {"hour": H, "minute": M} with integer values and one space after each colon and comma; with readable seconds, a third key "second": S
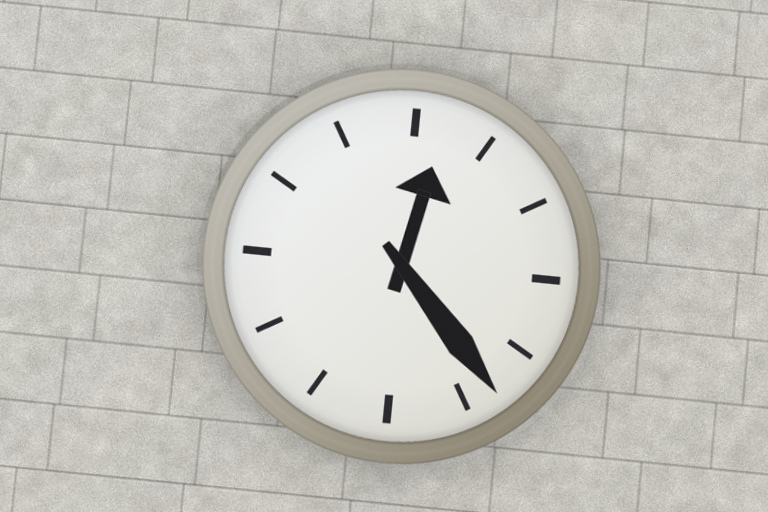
{"hour": 12, "minute": 23}
